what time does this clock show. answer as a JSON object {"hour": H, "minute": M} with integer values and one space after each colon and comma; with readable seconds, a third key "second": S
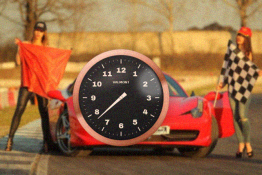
{"hour": 7, "minute": 38}
